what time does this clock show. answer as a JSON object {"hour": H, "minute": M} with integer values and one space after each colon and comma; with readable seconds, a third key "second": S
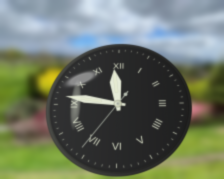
{"hour": 11, "minute": 46, "second": 36}
